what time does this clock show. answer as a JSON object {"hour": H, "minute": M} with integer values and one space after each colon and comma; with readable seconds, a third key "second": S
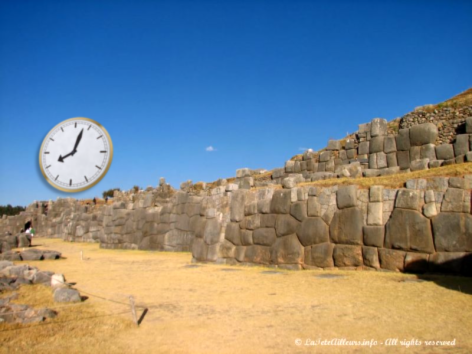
{"hour": 8, "minute": 3}
